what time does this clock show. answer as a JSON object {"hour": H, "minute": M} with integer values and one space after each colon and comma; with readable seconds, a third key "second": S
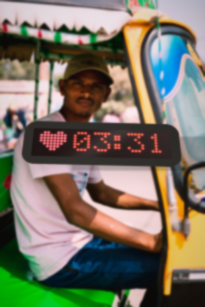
{"hour": 3, "minute": 31}
